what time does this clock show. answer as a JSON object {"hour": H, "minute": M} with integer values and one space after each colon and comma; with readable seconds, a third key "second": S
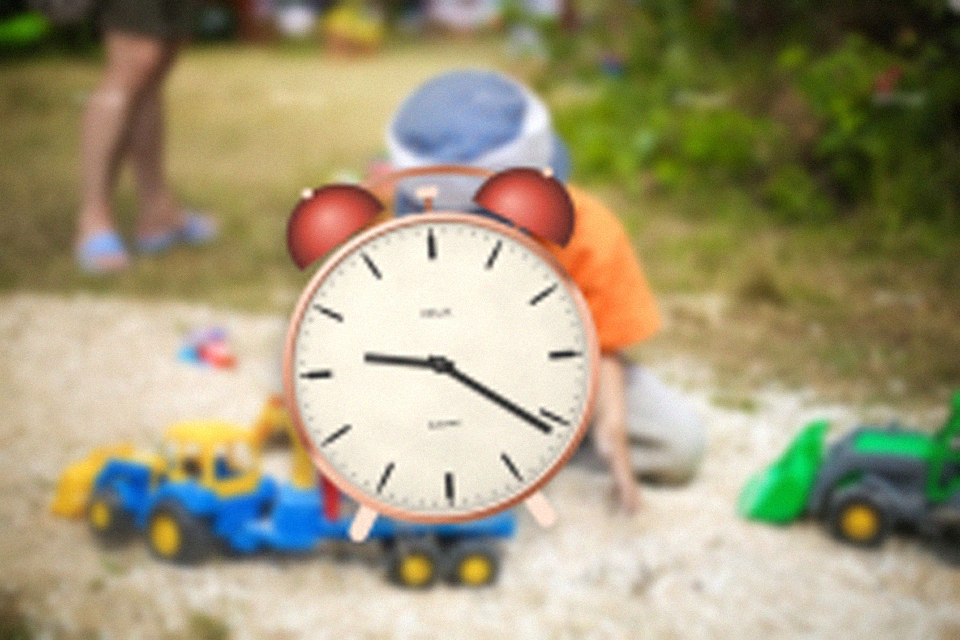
{"hour": 9, "minute": 21}
